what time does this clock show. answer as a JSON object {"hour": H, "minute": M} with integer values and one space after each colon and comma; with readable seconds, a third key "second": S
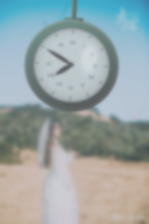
{"hour": 7, "minute": 50}
